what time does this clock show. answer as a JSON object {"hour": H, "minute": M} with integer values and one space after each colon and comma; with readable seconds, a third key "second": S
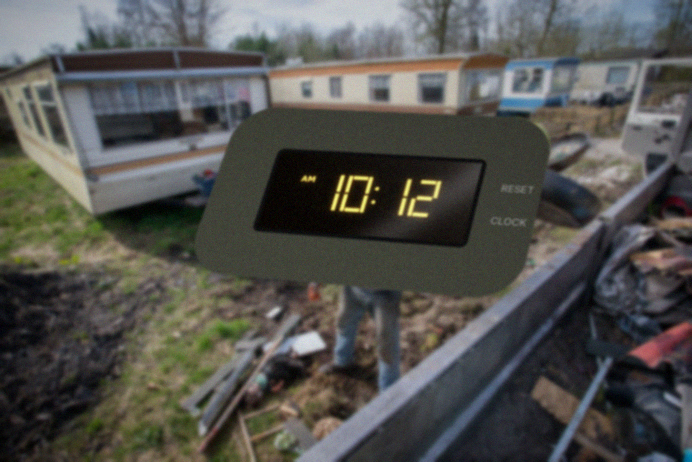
{"hour": 10, "minute": 12}
